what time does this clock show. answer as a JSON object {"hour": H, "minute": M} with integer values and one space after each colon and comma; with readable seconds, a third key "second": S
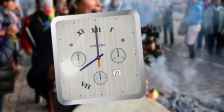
{"hour": 8, "minute": 0}
